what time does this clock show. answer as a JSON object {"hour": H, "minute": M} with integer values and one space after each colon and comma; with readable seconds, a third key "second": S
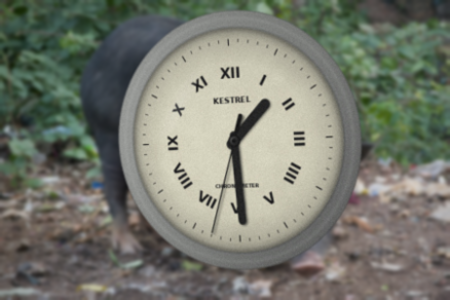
{"hour": 1, "minute": 29, "second": 33}
